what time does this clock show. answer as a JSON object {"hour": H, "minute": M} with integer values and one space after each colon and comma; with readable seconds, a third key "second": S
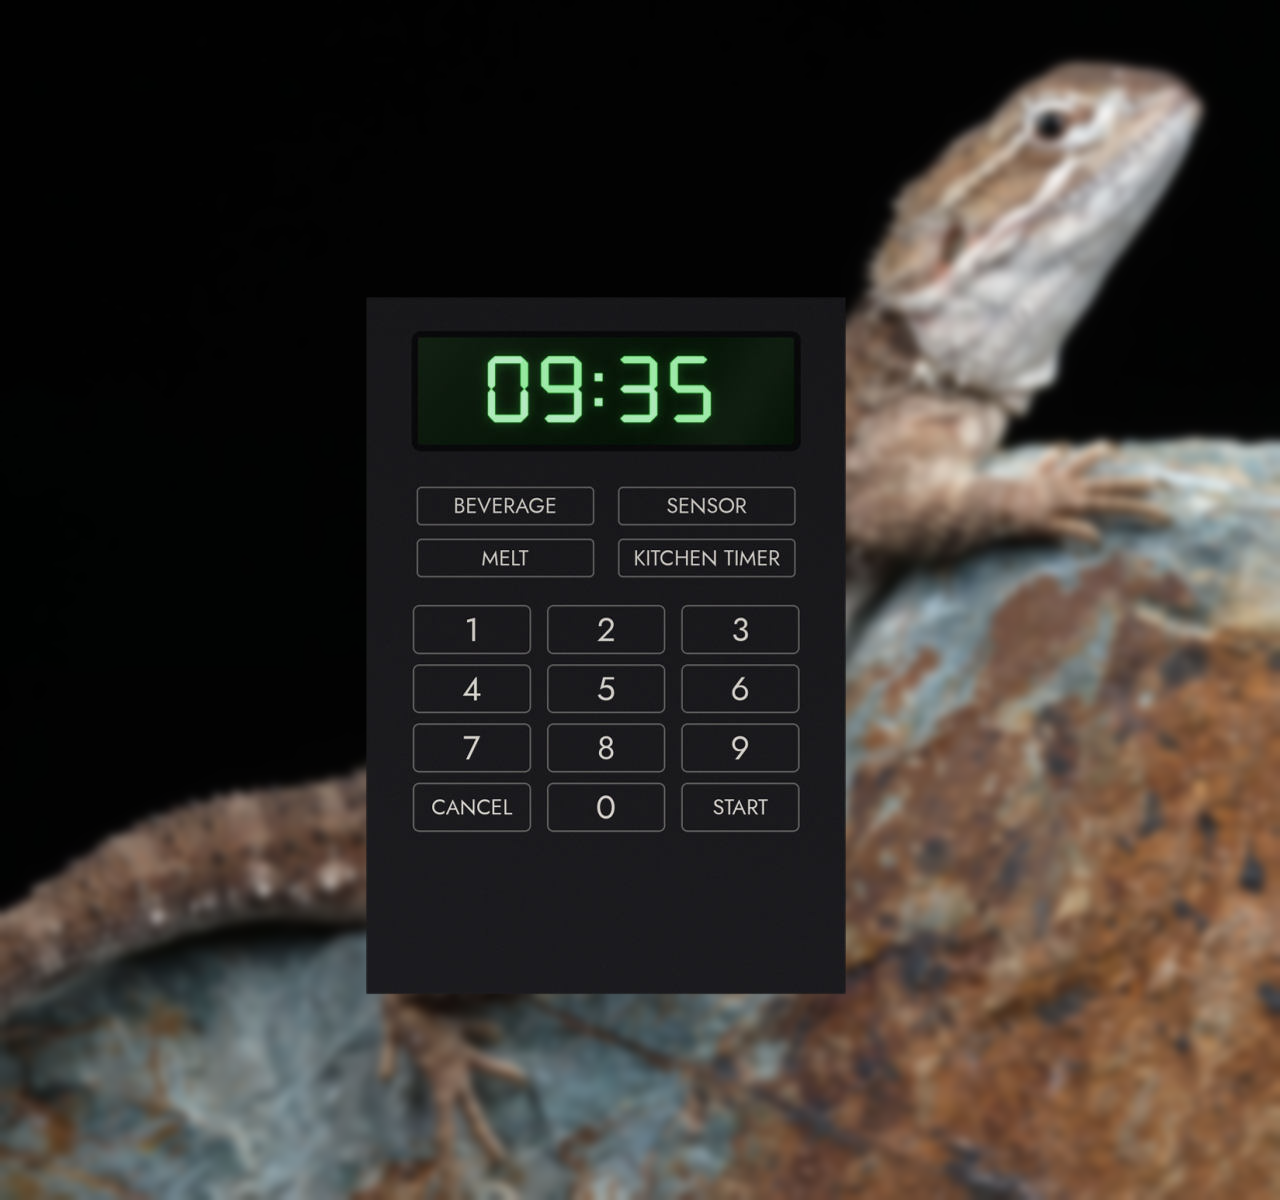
{"hour": 9, "minute": 35}
